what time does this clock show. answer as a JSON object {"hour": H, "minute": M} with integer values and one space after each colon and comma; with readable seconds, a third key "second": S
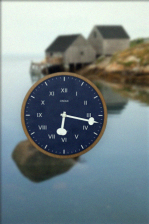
{"hour": 6, "minute": 17}
